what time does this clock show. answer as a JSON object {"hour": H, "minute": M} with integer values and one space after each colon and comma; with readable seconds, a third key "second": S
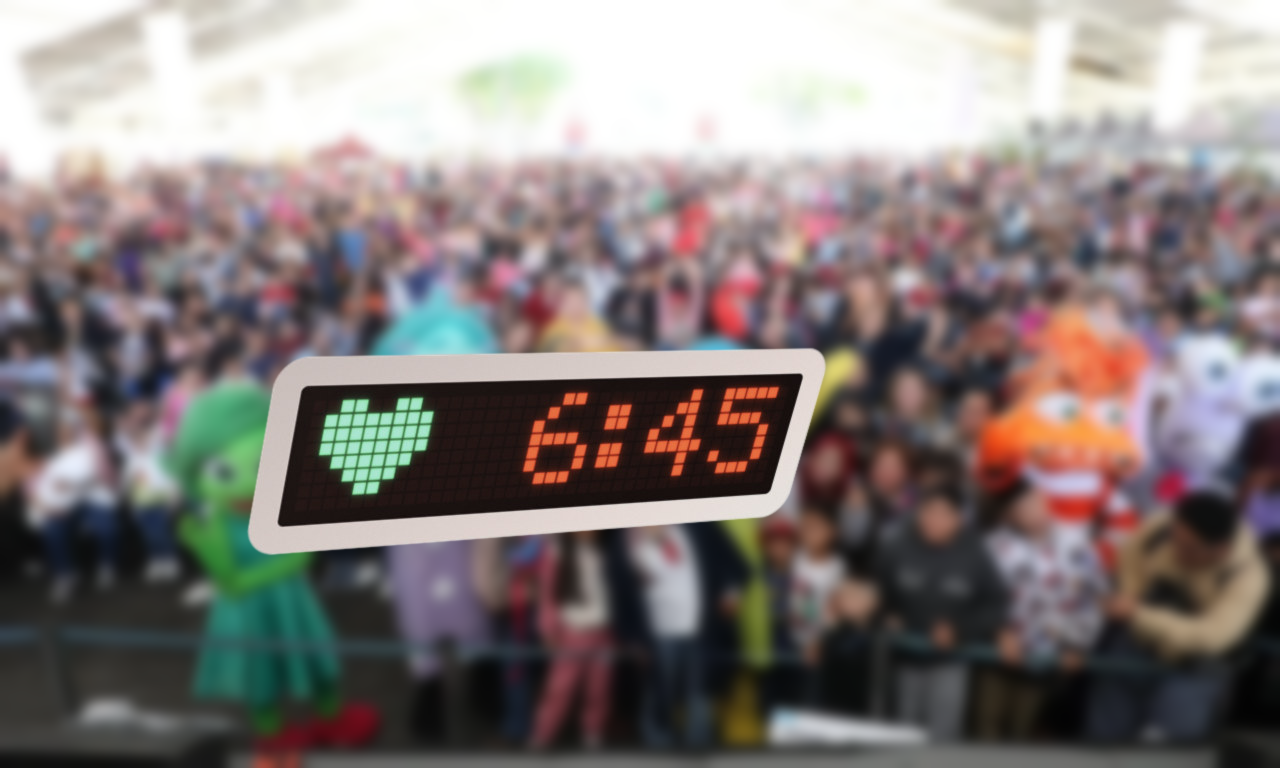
{"hour": 6, "minute": 45}
